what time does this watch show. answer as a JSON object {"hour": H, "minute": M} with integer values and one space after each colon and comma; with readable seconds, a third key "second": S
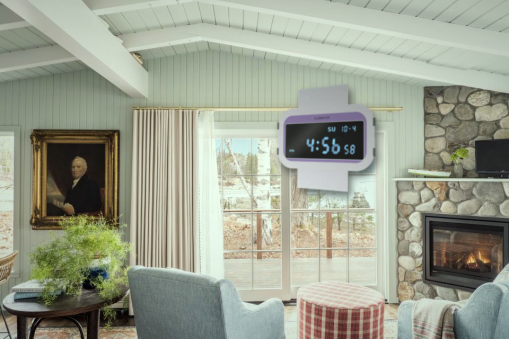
{"hour": 4, "minute": 56, "second": 58}
